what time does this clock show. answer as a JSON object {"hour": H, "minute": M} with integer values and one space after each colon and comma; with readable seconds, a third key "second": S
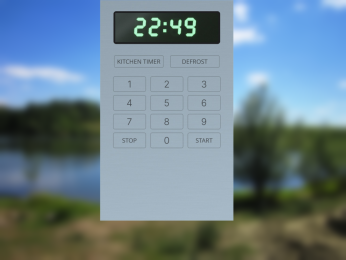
{"hour": 22, "minute": 49}
